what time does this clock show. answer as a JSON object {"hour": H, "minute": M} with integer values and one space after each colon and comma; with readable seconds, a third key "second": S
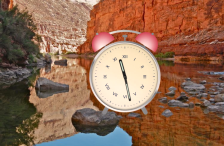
{"hour": 11, "minute": 28}
